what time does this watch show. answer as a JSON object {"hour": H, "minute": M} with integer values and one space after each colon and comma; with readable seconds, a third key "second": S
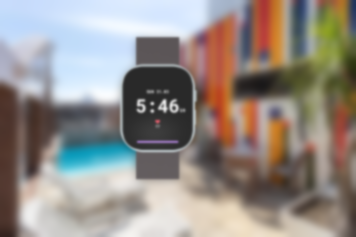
{"hour": 5, "minute": 46}
